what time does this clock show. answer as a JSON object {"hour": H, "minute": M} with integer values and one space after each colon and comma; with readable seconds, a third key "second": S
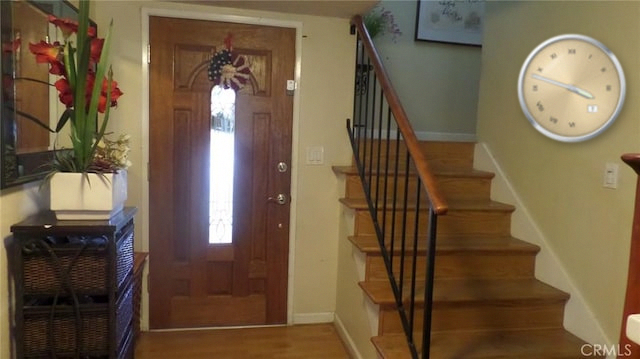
{"hour": 3, "minute": 48}
